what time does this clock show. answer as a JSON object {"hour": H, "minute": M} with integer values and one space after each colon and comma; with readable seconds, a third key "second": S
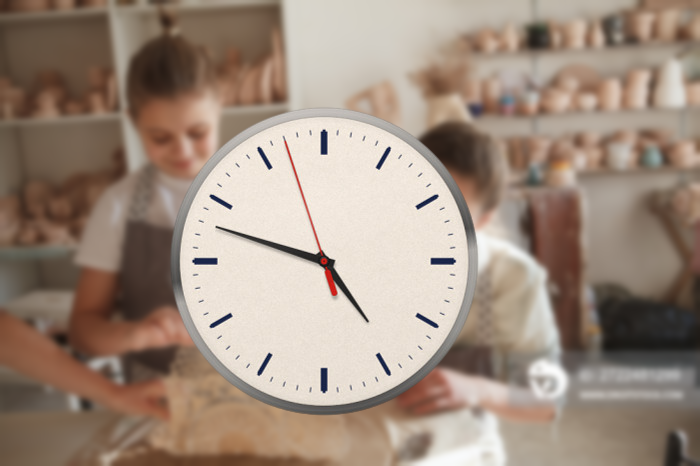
{"hour": 4, "minute": 47, "second": 57}
